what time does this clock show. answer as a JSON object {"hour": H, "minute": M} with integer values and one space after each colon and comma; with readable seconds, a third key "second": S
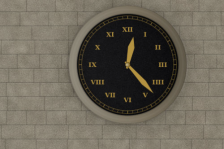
{"hour": 12, "minute": 23}
